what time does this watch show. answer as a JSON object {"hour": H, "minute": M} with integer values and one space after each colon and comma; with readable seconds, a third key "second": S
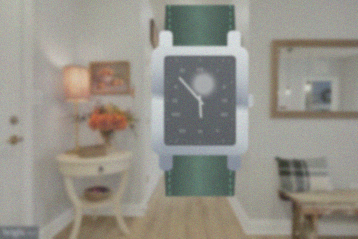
{"hour": 5, "minute": 53}
